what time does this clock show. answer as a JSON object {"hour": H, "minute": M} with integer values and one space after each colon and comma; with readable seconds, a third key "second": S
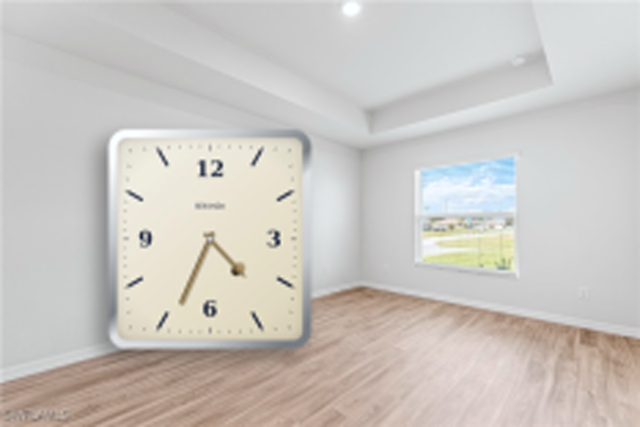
{"hour": 4, "minute": 34}
